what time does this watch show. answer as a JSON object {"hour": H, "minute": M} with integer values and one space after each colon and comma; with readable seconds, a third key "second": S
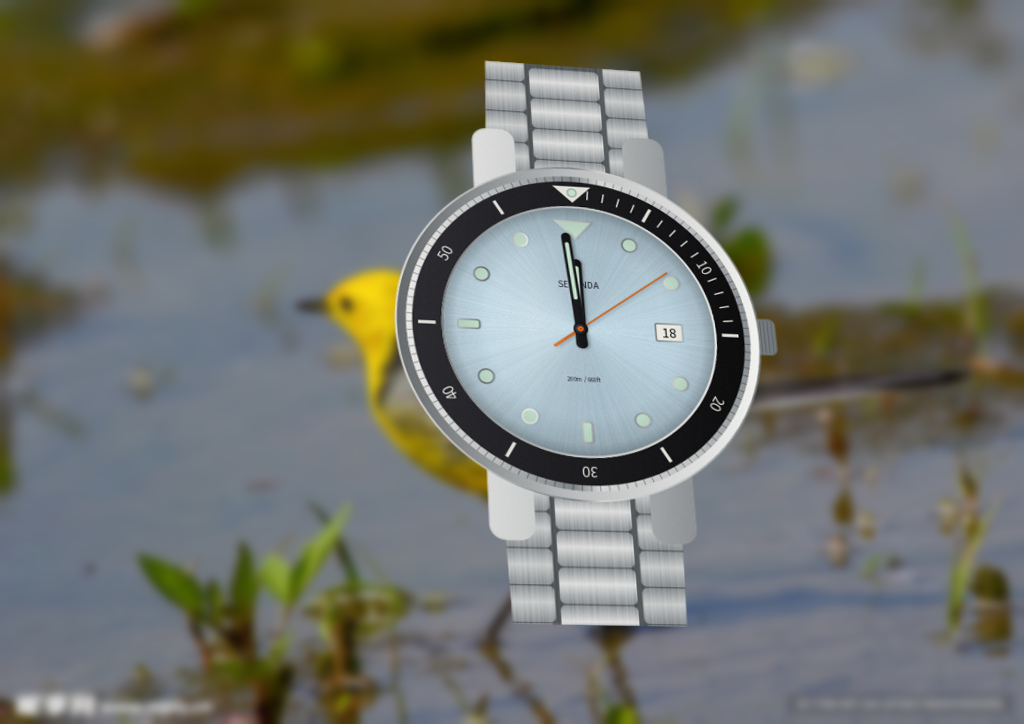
{"hour": 11, "minute": 59, "second": 9}
